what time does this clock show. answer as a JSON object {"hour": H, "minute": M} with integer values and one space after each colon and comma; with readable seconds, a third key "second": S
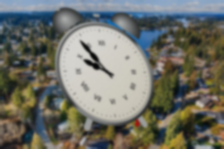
{"hour": 9, "minute": 54}
